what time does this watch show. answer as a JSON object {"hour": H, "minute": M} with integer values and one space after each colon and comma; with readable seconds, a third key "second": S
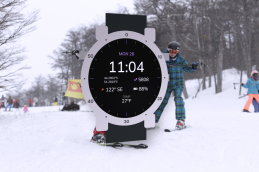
{"hour": 11, "minute": 4}
